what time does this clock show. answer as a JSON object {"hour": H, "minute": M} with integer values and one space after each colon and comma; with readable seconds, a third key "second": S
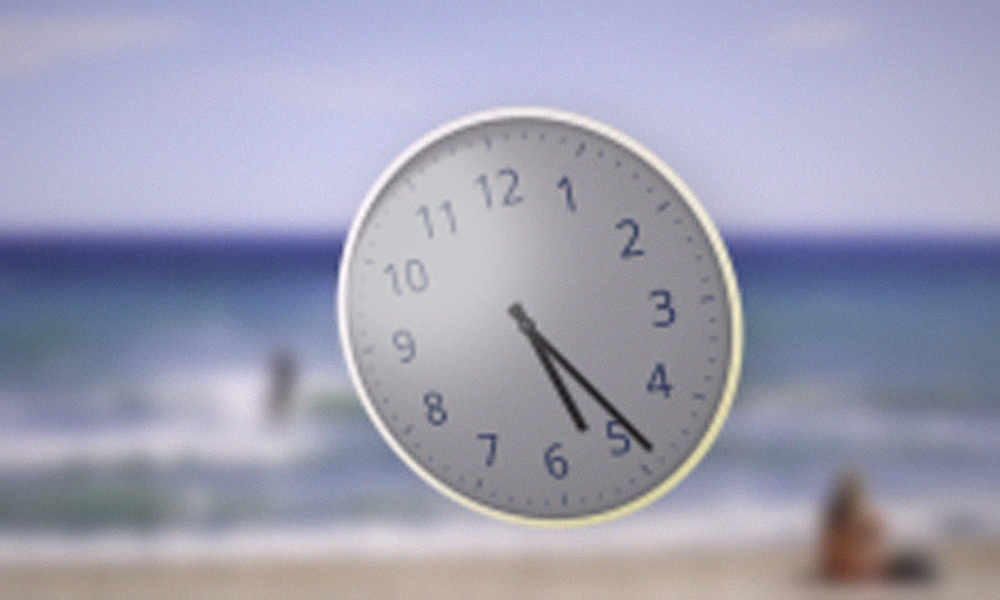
{"hour": 5, "minute": 24}
